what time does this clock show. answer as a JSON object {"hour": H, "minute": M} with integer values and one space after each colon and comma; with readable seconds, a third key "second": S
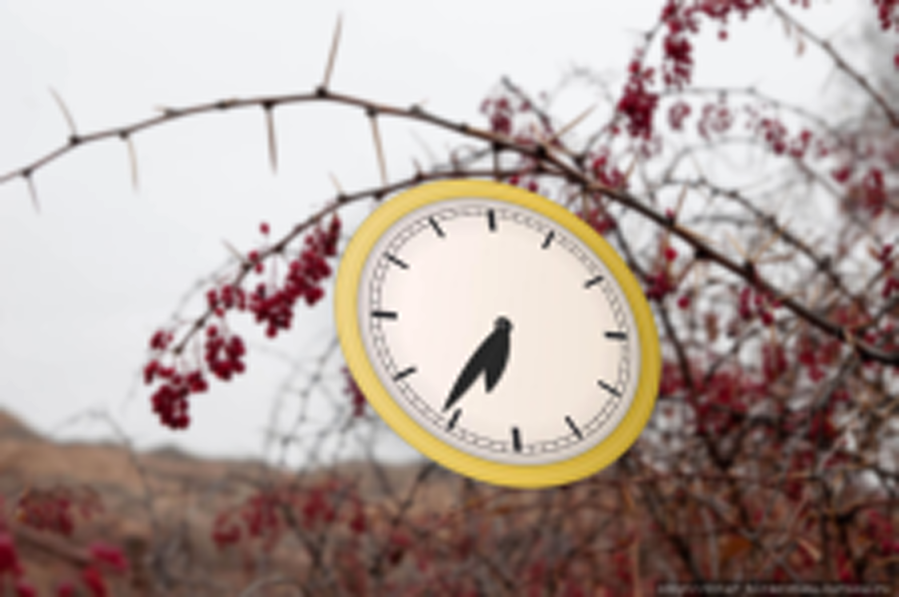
{"hour": 6, "minute": 36}
